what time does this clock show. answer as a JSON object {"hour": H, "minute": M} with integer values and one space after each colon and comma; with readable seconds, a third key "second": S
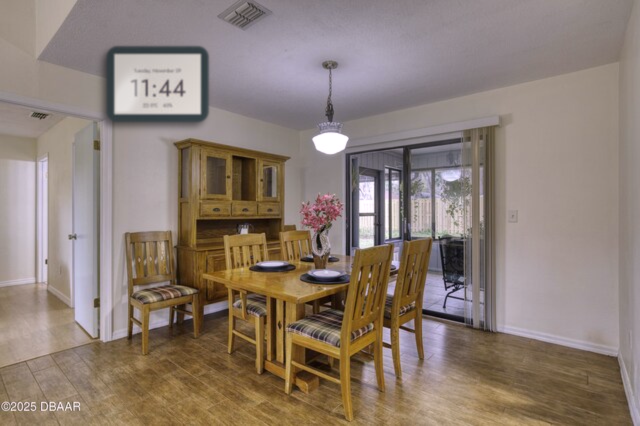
{"hour": 11, "minute": 44}
